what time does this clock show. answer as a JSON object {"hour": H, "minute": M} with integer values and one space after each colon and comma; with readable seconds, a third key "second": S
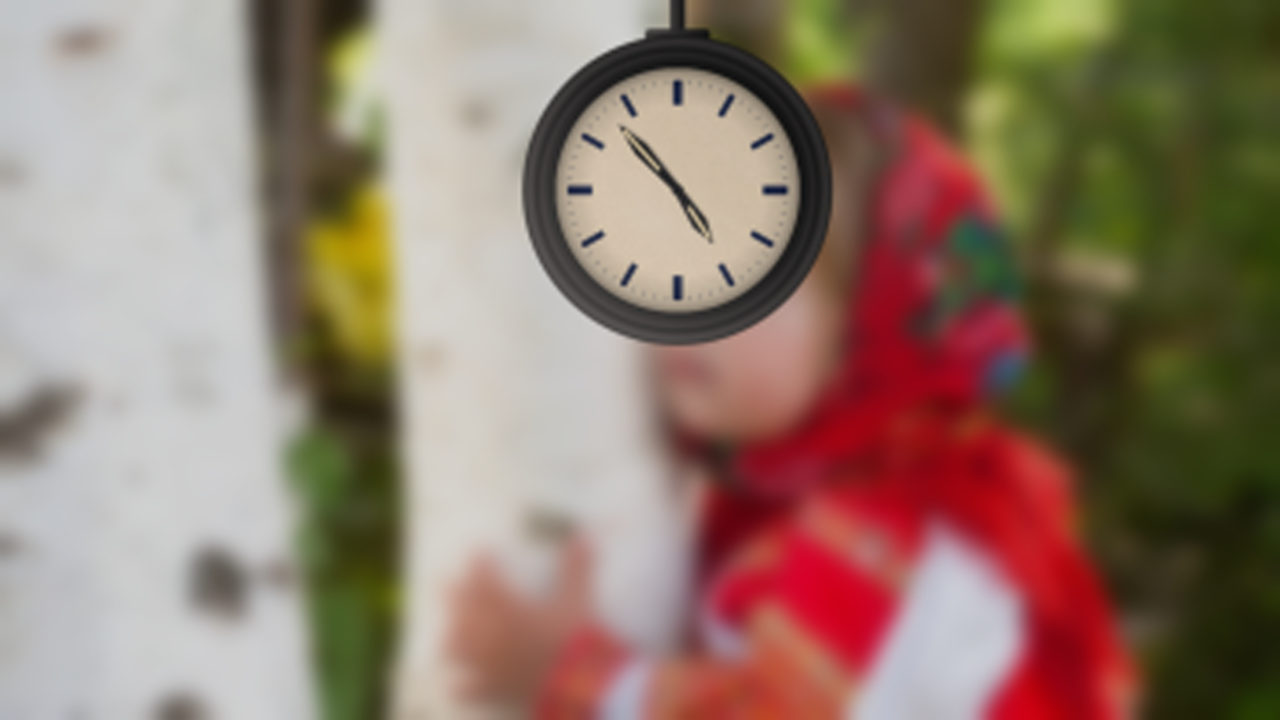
{"hour": 4, "minute": 53}
